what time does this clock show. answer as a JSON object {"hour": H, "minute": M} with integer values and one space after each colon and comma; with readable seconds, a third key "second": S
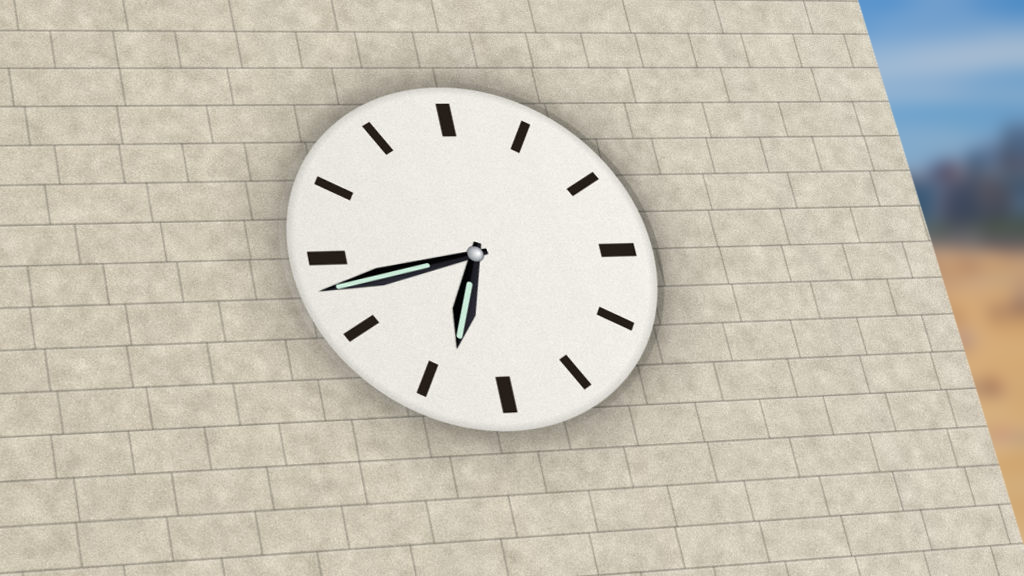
{"hour": 6, "minute": 43}
